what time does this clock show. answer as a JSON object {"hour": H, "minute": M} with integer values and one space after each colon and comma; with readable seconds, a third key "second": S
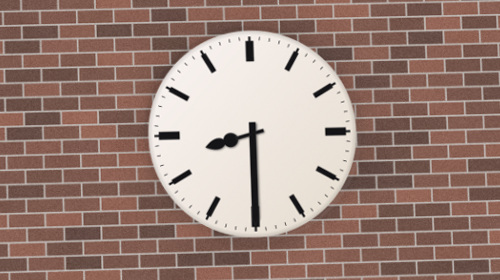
{"hour": 8, "minute": 30}
